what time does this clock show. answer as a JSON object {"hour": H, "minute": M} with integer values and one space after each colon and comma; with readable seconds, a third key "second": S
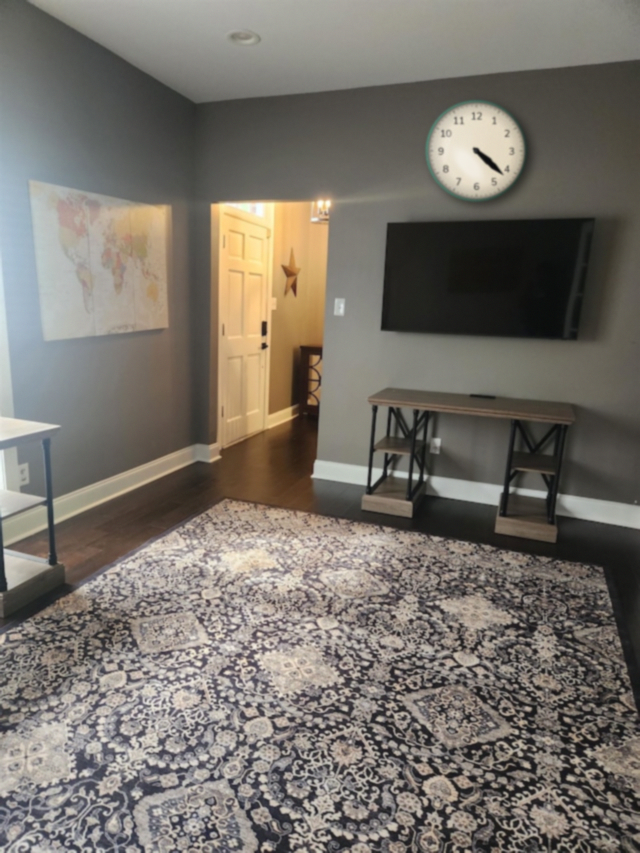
{"hour": 4, "minute": 22}
